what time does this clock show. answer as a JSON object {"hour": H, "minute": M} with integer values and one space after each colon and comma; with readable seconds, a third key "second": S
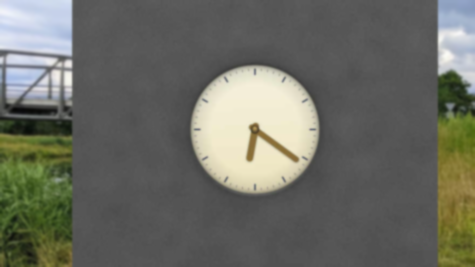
{"hour": 6, "minute": 21}
